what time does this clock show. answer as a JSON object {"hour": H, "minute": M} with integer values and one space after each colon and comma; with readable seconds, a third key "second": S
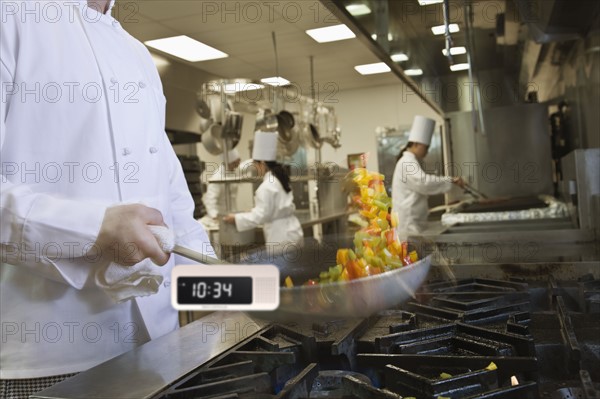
{"hour": 10, "minute": 34}
